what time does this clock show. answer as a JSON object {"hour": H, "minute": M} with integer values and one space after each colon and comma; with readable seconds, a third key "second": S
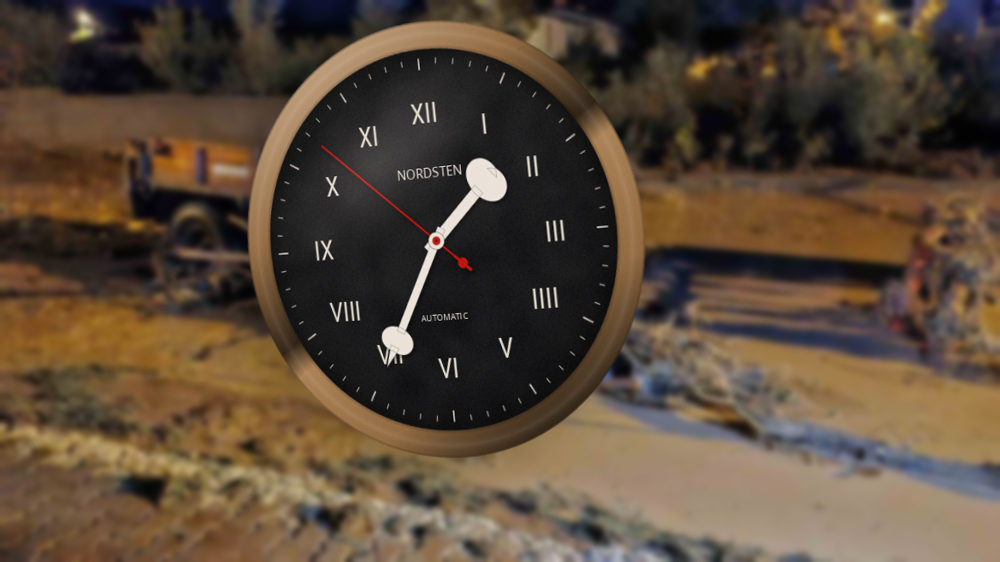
{"hour": 1, "minute": 34, "second": 52}
